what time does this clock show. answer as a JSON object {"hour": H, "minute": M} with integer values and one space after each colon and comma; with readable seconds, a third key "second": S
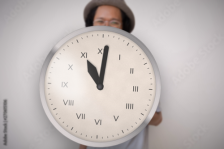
{"hour": 11, "minute": 1}
